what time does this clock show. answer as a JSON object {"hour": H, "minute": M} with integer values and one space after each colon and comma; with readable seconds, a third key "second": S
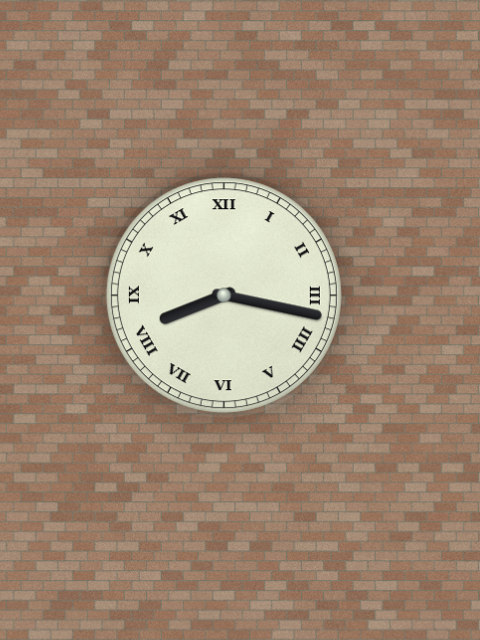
{"hour": 8, "minute": 17}
